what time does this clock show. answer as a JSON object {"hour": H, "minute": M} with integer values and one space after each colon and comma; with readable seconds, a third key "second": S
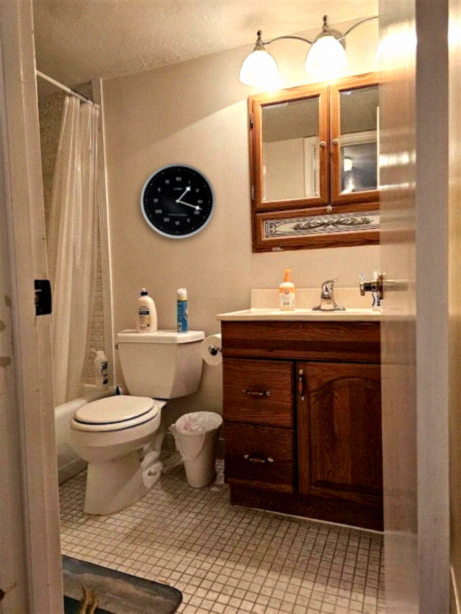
{"hour": 1, "minute": 18}
